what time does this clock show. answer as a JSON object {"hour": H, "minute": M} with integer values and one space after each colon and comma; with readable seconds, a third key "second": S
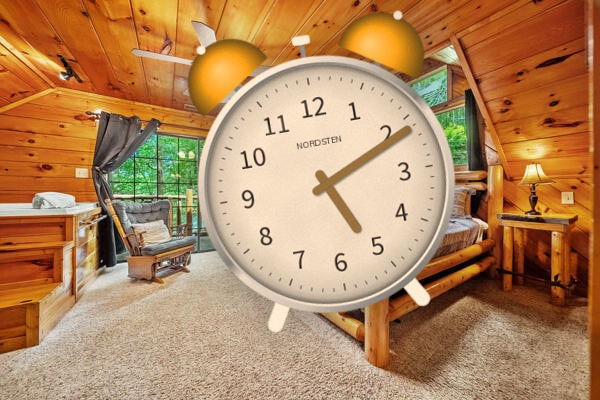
{"hour": 5, "minute": 11}
